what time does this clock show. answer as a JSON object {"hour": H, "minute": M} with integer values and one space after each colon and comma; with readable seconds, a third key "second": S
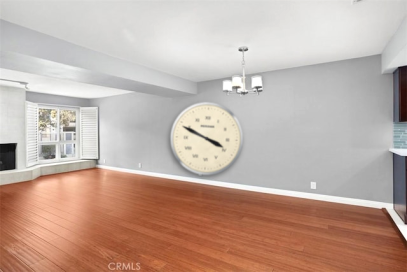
{"hour": 3, "minute": 49}
